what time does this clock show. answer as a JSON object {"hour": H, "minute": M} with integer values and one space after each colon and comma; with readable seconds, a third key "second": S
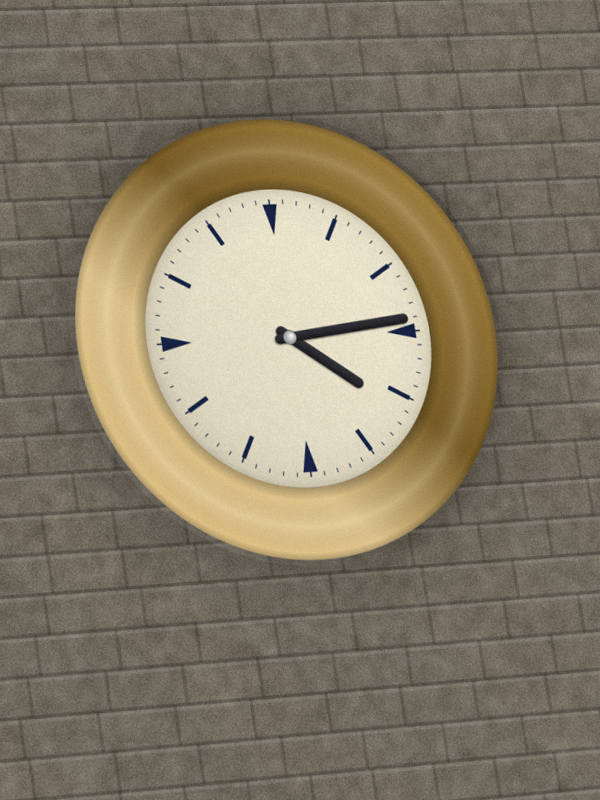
{"hour": 4, "minute": 14}
